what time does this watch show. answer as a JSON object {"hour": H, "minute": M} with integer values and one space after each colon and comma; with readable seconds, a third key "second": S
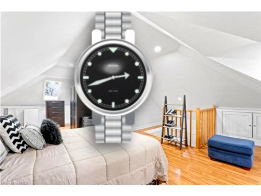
{"hour": 2, "minute": 42}
